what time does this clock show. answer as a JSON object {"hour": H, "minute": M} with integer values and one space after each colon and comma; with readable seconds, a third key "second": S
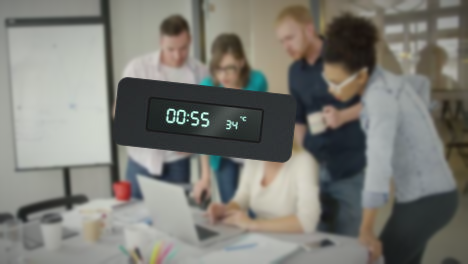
{"hour": 0, "minute": 55}
